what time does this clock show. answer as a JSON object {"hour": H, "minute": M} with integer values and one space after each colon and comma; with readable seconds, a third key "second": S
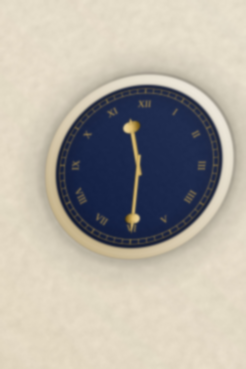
{"hour": 11, "minute": 30}
